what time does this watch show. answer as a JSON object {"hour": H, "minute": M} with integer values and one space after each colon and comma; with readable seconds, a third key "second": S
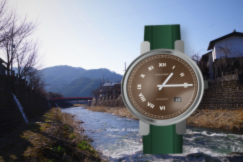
{"hour": 1, "minute": 15}
